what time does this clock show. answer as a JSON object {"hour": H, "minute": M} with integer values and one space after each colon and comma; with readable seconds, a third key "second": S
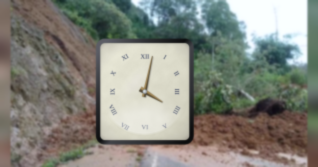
{"hour": 4, "minute": 2}
